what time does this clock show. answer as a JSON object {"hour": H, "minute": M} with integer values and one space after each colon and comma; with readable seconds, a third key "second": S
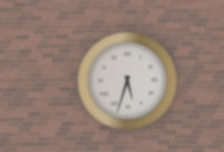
{"hour": 5, "minute": 33}
